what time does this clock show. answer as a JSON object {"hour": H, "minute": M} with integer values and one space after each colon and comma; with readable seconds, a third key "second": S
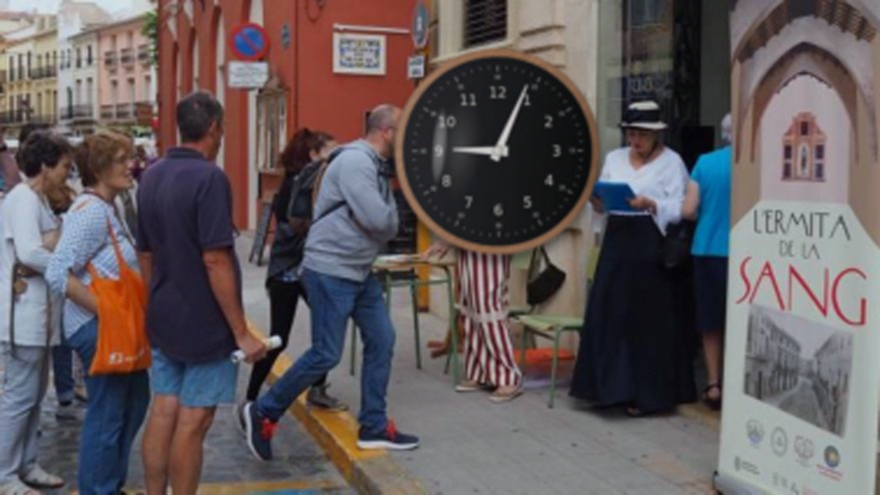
{"hour": 9, "minute": 4}
